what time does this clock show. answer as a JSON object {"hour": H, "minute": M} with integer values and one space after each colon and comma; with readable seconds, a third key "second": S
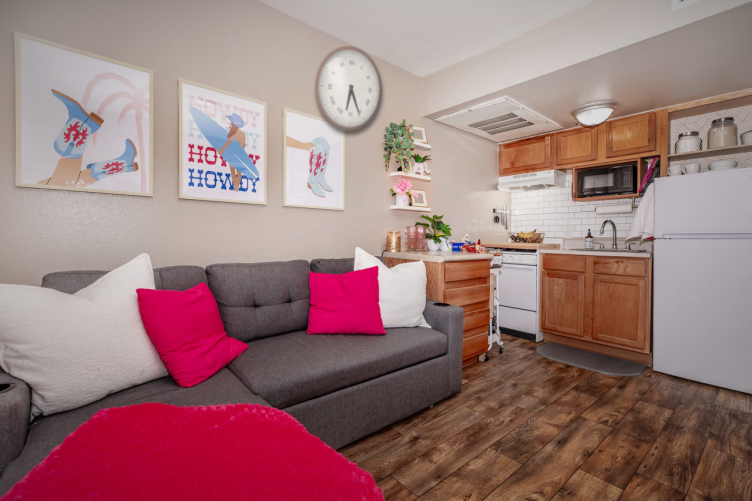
{"hour": 6, "minute": 26}
